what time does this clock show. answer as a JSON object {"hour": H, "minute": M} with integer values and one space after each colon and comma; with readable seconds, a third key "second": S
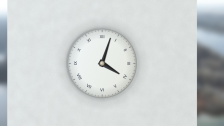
{"hour": 4, "minute": 3}
